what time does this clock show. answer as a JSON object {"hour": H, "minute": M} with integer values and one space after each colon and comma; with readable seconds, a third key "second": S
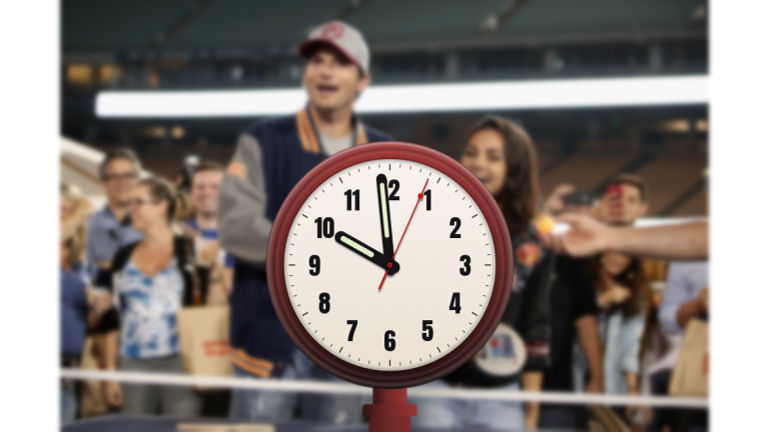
{"hour": 9, "minute": 59, "second": 4}
